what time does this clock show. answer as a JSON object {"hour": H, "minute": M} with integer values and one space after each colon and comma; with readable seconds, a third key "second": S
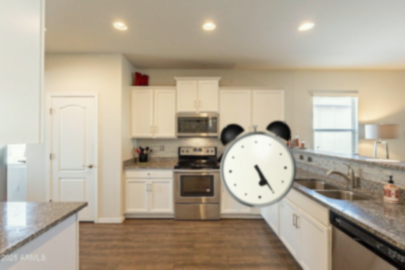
{"hour": 5, "minute": 25}
